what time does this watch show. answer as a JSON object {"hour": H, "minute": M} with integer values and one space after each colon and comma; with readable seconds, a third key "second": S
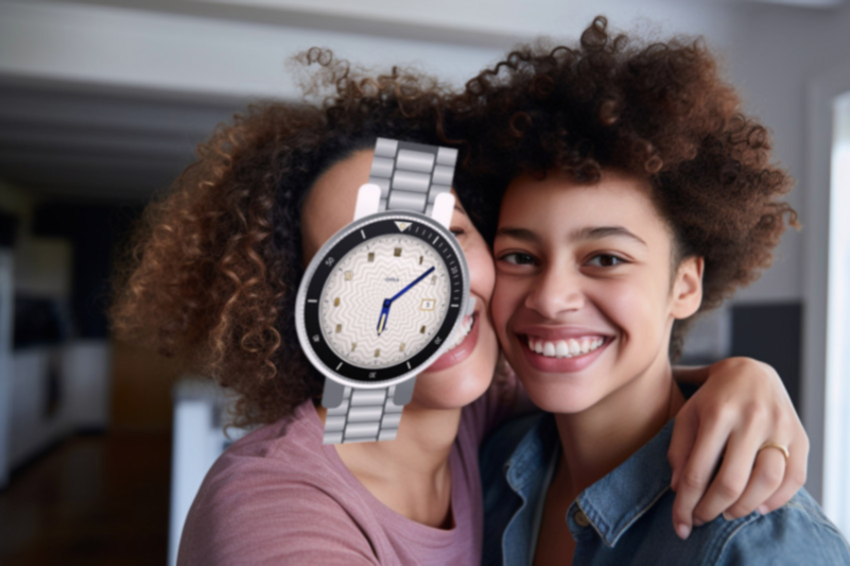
{"hour": 6, "minute": 8}
